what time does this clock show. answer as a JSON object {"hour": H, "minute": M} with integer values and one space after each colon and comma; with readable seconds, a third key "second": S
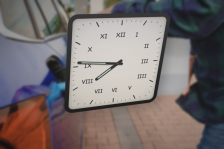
{"hour": 7, "minute": 46}
